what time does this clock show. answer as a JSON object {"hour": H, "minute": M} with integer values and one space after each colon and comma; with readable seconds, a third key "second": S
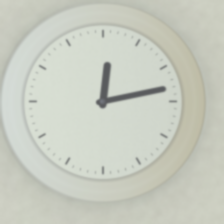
{"hour": 12, "minute": 13}
